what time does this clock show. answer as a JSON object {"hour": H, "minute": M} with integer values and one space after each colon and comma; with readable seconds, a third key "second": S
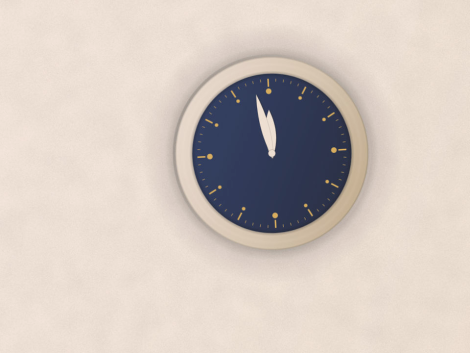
{"hour": 11, "minute": 58}
